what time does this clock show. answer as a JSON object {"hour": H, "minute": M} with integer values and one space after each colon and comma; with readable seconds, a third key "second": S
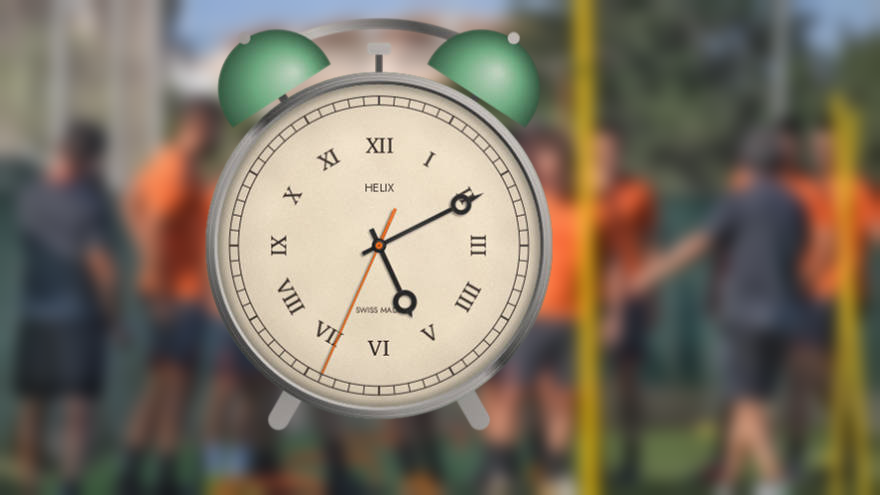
{"hour": 5, "minute": 10, "second": 34}
